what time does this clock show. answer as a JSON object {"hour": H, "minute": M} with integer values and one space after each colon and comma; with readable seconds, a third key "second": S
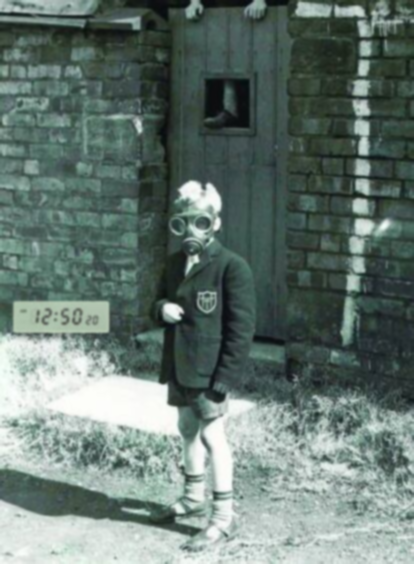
{"hour": 12, "minute": 50}
